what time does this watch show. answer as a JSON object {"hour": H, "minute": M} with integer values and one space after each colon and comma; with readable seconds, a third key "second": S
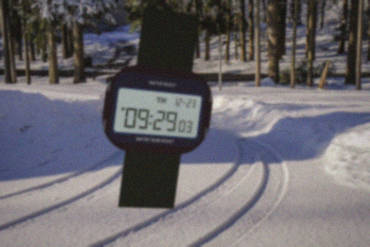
{"hour": 9, "minute": 29, "second": 3}
